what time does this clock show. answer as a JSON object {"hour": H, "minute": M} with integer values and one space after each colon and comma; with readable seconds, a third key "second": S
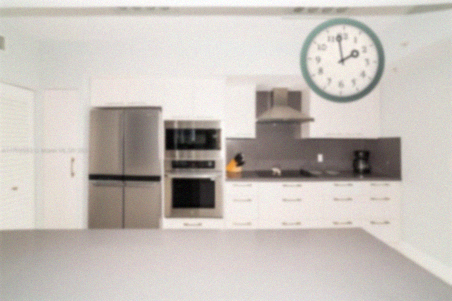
{"hour": 1, "minute": 58}
